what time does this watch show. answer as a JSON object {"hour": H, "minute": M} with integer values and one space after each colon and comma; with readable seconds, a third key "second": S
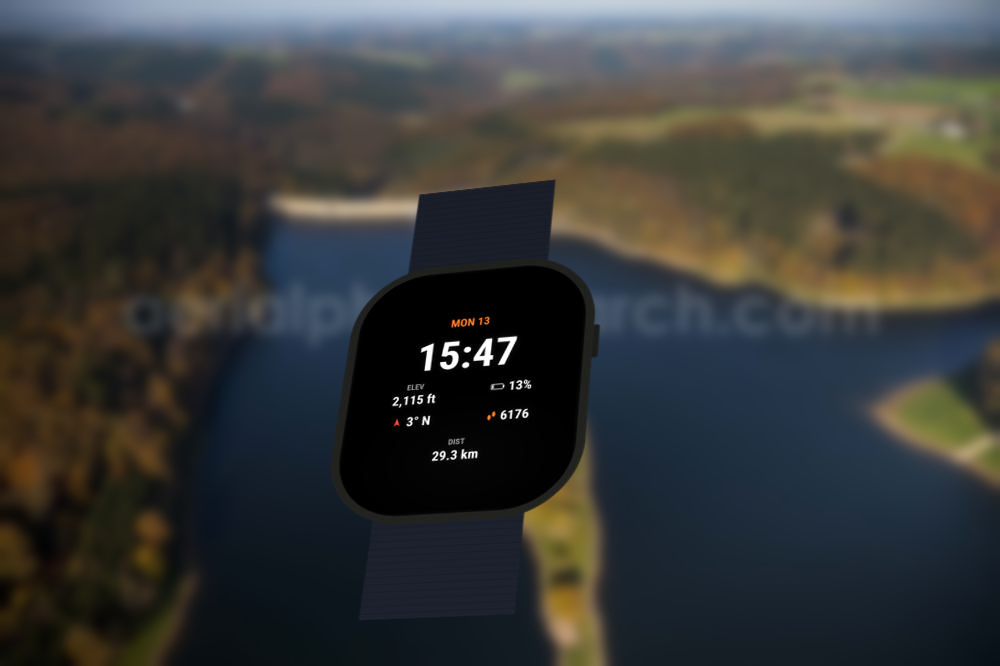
{"hour": 15, "minute": 47}
